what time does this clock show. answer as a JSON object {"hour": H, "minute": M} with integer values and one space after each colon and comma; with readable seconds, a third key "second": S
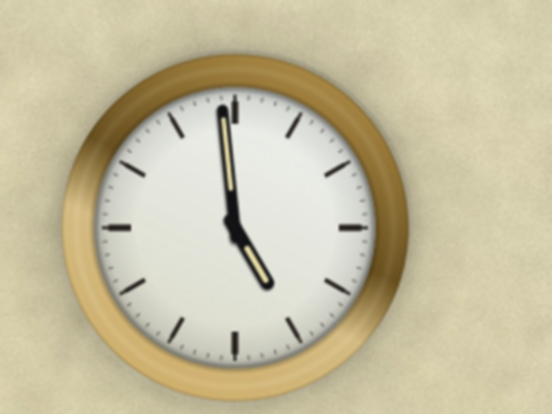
{"hour": 4, "minute": 59}
